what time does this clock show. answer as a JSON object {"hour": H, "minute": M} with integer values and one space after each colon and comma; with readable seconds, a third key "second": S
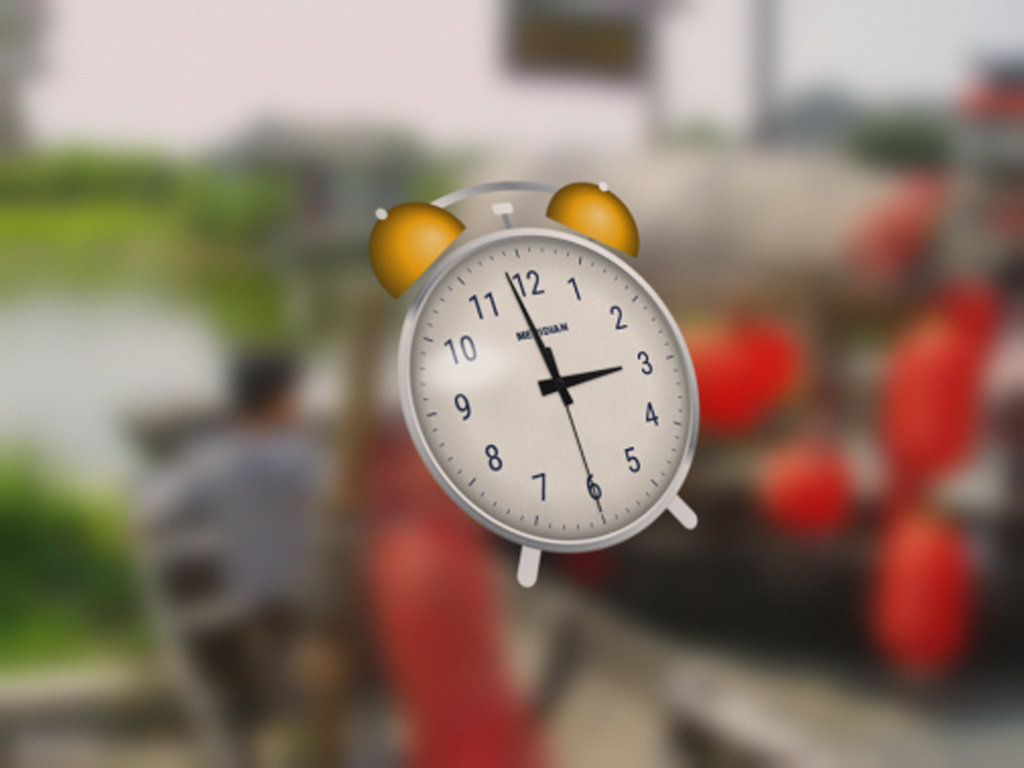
{"hour": 2, "minute": 58, "second": 30}
